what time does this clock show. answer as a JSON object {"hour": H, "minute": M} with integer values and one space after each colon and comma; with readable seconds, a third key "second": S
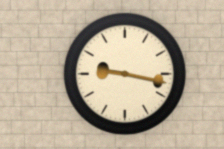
{"hour": 9, "minute": 17}
